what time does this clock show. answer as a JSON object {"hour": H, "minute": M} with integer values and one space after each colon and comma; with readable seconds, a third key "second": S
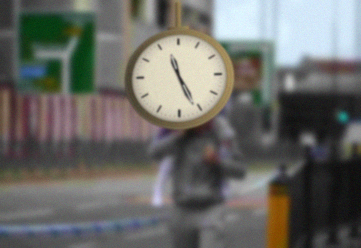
{"hour": 11, "minute": 26}
